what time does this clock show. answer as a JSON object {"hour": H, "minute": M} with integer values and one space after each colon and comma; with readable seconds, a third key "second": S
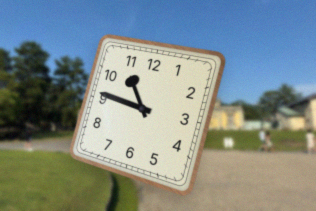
{"hour": 10, "minute": 46}
